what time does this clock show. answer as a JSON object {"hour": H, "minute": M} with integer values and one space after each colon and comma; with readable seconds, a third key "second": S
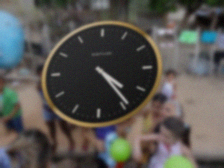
{"hour": 4, "minute": 24}
